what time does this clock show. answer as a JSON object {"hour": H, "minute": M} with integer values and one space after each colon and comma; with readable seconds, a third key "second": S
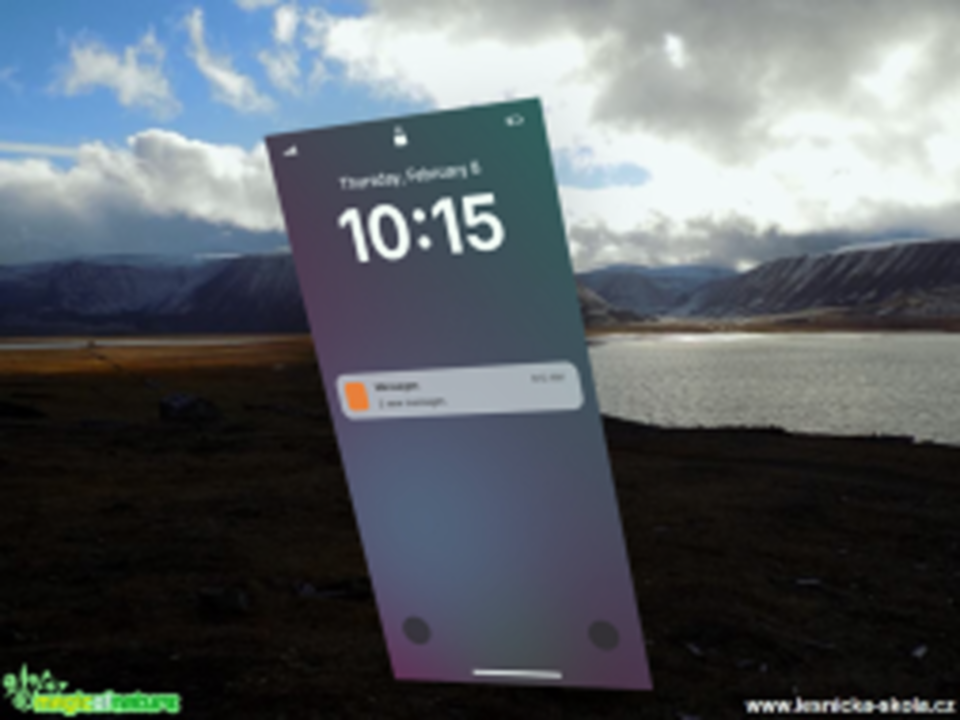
{"hour": 10, "minute": 15}
